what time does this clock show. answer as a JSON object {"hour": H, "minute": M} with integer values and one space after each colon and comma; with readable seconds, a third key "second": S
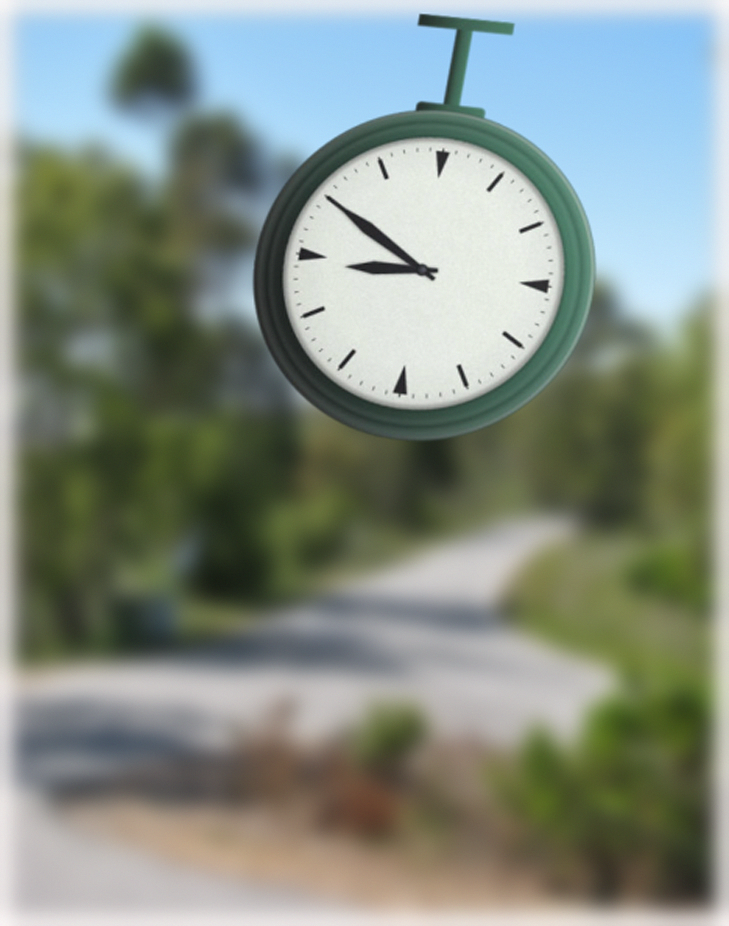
{"hour": 8, "minute": 50}
